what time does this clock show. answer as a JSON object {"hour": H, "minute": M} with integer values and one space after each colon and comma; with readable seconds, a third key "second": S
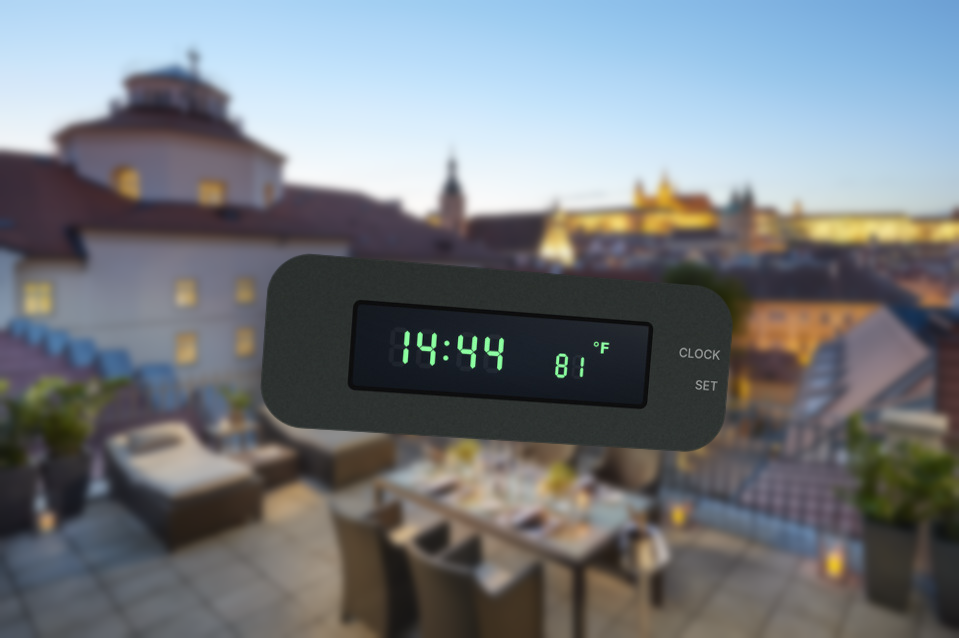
{"hour": 14, "minute": 44}
